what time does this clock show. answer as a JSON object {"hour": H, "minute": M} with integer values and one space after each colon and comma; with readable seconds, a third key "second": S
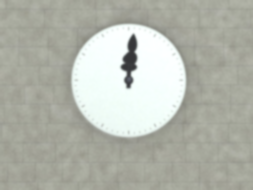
{"hour": 12, "minute": 1}
